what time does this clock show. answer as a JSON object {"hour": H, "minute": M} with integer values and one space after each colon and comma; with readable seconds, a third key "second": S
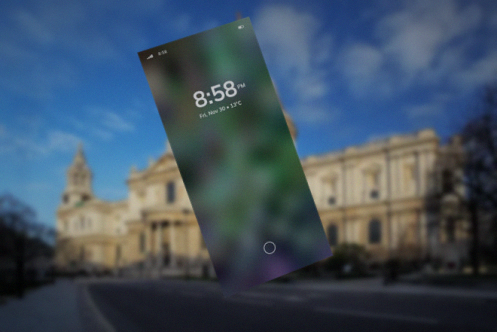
{"hour": 8, "minute": 58}
